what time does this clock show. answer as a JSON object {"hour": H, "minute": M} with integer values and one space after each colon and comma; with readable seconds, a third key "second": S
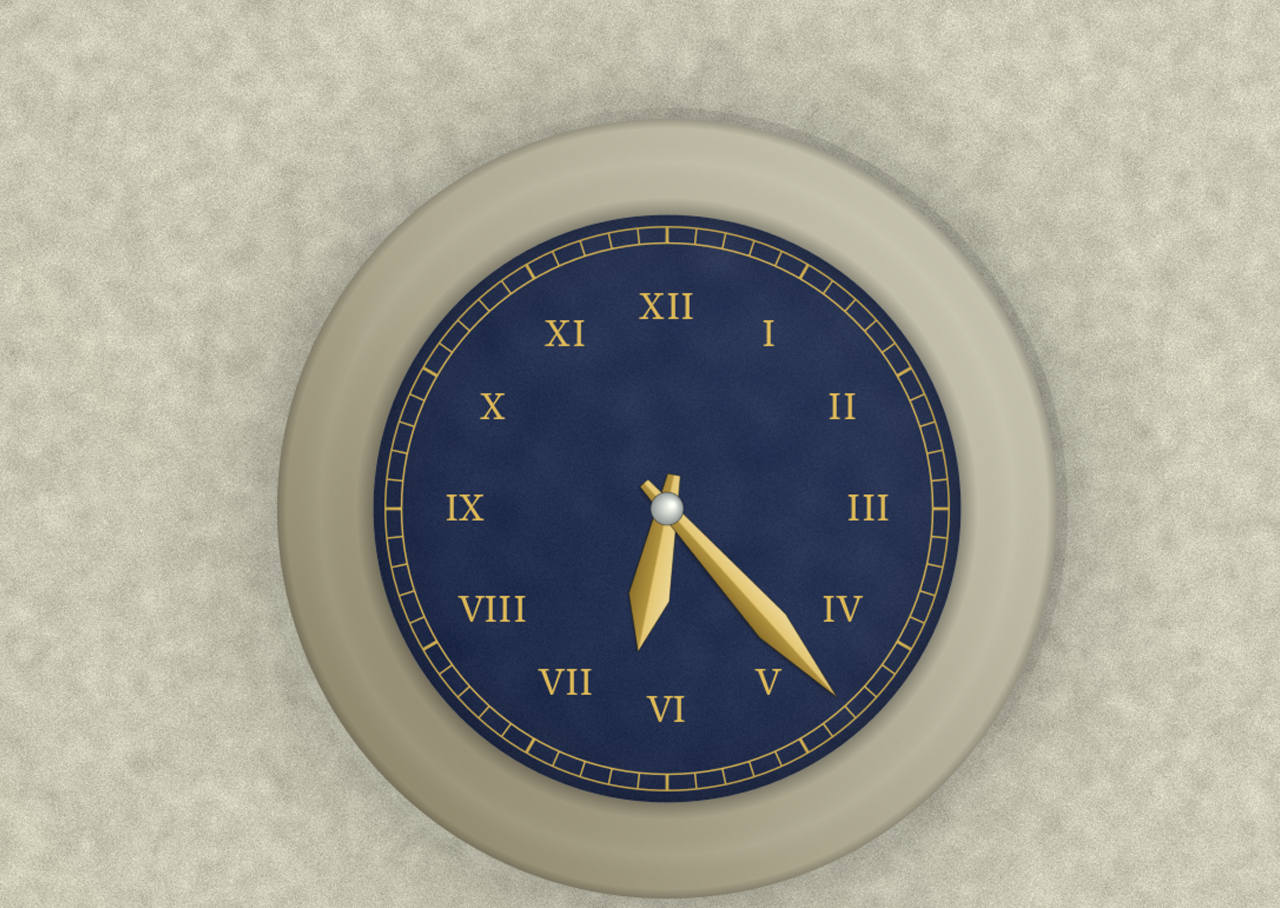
{"hour": 6, "minute": 23}
